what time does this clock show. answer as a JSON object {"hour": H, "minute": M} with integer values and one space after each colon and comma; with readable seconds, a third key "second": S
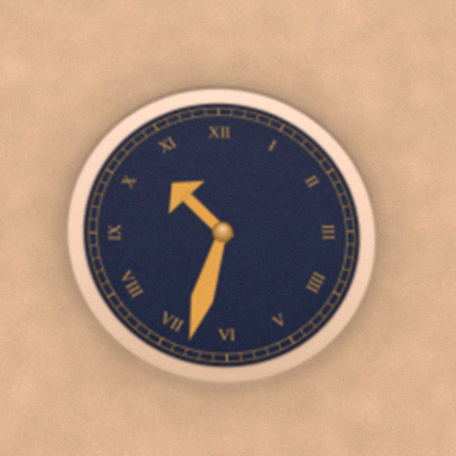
{"hour": 10, "minute": 33}
